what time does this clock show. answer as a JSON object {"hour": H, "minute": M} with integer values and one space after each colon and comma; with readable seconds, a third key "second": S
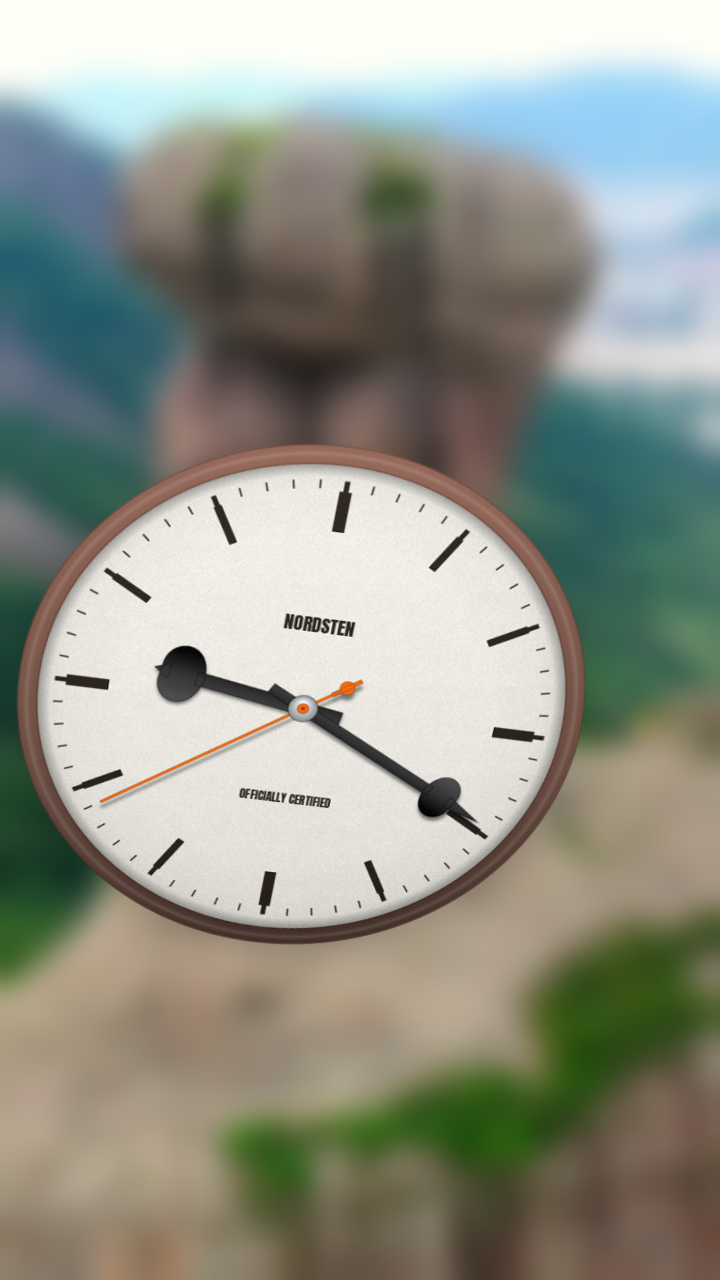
{"hour": 9, "minute": 19, "second": 39}
